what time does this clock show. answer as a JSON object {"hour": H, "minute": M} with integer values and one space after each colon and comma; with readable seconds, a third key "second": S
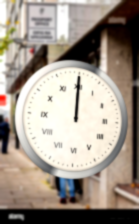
{"hour": 12, "minute": 0}
